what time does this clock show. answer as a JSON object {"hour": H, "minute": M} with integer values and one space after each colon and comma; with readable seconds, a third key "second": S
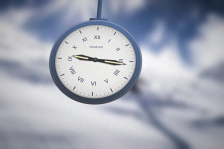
{"hour": 9, "minute": 16}
